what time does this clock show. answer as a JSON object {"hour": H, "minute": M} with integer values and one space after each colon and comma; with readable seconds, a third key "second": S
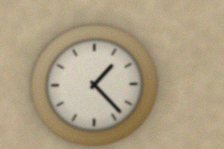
{"hour": 1, "minute": 23}
